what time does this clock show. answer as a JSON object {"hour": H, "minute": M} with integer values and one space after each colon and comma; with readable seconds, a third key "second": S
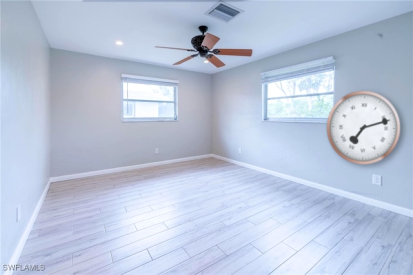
{"hour": 7, "minute": 12}
